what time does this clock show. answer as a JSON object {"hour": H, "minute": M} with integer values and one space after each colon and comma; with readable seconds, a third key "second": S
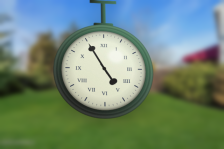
{"hour": 4, "minute": 55}
